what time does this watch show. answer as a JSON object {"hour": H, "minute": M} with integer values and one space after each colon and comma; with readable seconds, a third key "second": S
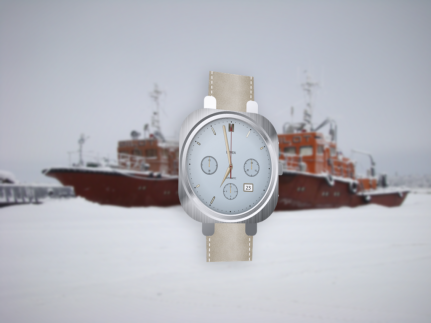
{"hour": 6, "minute": 58}
